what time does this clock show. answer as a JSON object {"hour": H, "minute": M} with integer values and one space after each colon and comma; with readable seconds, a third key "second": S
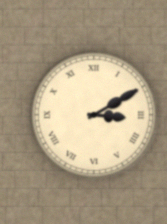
{"hour": 3, "minute": 10}
